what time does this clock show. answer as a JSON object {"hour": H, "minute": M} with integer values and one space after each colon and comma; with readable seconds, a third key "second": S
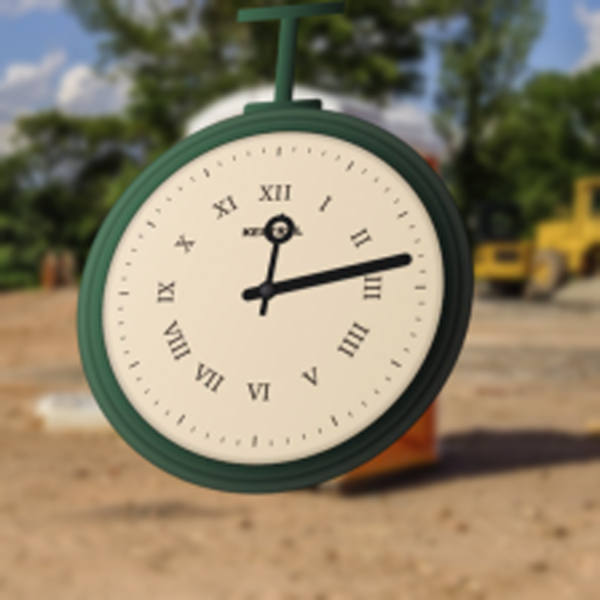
{"hour": 12, "minute": 13}
